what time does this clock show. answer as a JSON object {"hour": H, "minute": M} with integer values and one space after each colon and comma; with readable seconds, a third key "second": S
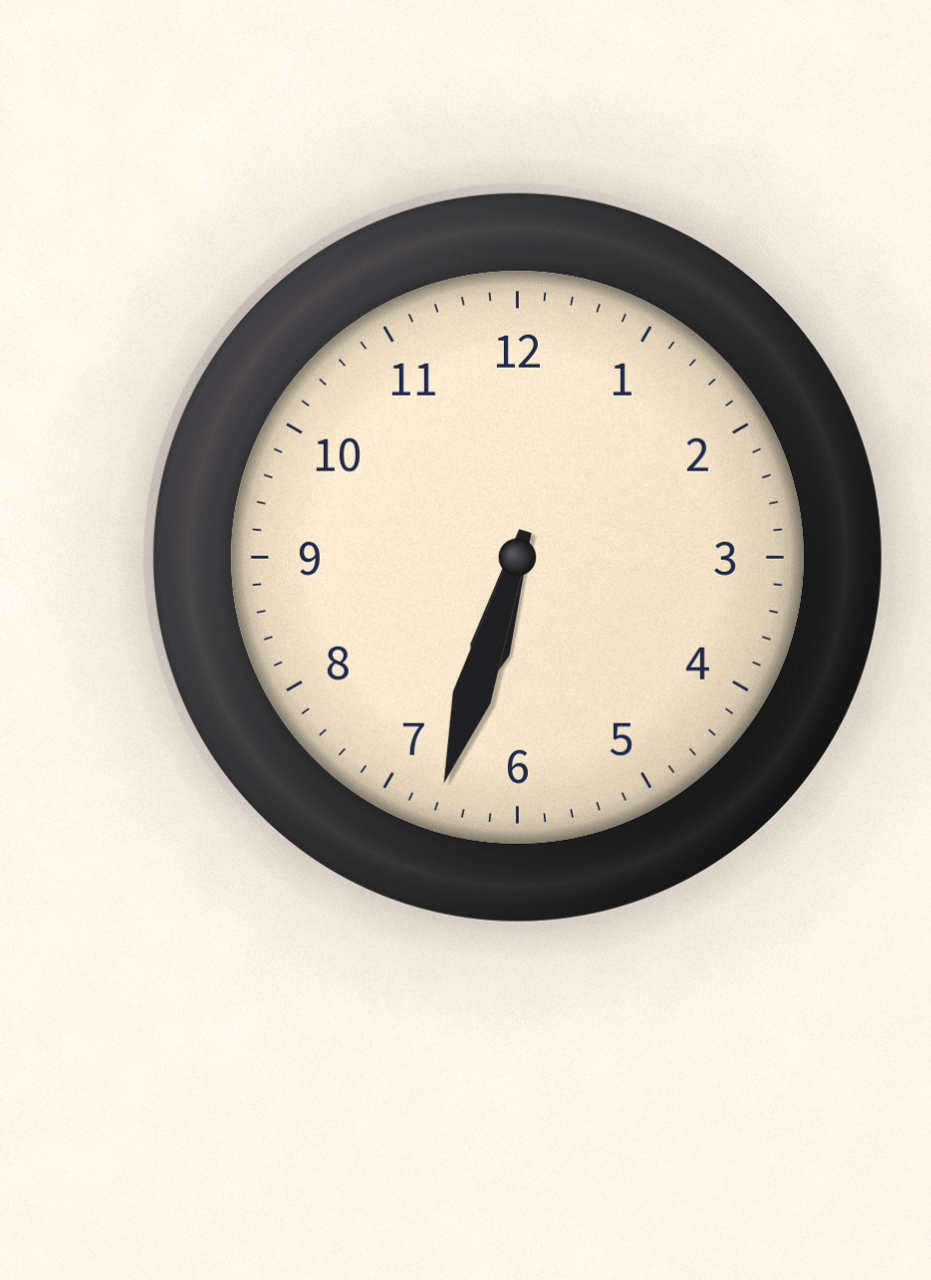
{"hour": 6, "minute": 33}
